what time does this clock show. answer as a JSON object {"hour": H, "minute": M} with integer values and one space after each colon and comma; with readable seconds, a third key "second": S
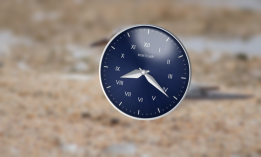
{"hour": 8, "minute": 21}
